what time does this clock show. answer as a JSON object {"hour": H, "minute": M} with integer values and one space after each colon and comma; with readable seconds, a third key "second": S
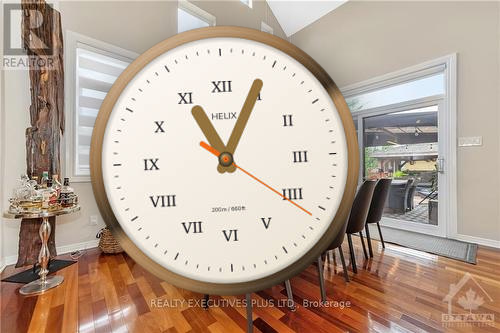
{"hour": 11, "minute": 4, "second": 21}
